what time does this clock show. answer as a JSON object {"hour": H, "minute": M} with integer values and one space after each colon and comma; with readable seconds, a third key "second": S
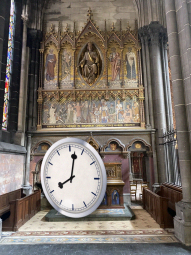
{"hour": 8, "minute": 2}
